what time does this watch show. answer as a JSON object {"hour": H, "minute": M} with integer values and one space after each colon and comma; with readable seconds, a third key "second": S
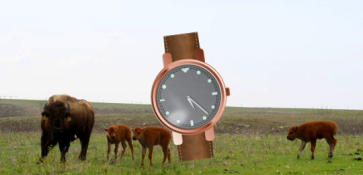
{"hour": 5, "minute": 23}
